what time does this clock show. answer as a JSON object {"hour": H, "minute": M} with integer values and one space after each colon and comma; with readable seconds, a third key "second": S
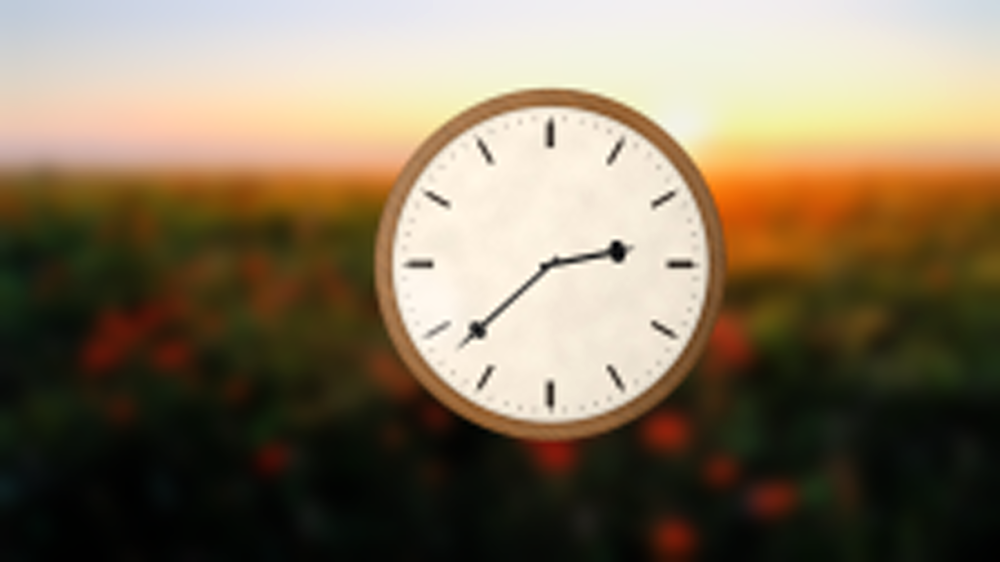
{"hour": 2, "minute": 38}
